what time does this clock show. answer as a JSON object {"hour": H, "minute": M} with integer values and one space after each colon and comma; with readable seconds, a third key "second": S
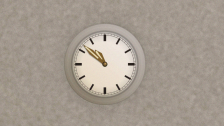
{"hour": 10, "minute": 52}
